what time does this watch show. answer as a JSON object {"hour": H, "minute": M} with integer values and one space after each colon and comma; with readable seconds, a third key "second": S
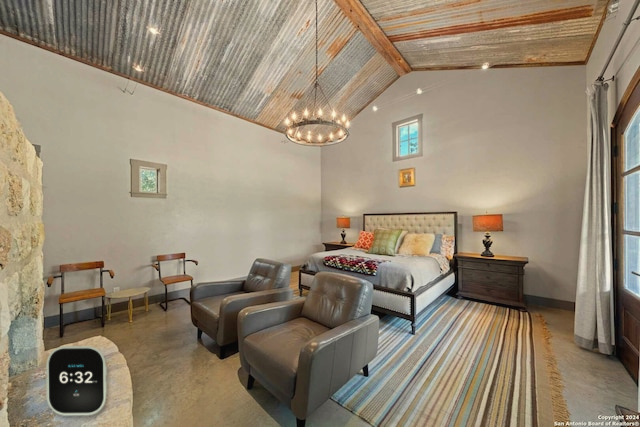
{"hour": 6, "minute": 32}
